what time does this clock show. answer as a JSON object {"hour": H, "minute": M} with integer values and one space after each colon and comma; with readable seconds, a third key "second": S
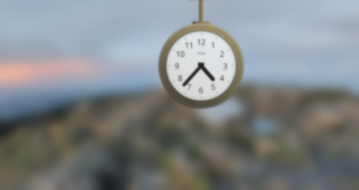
{"hour": 4, "minute": 37}
